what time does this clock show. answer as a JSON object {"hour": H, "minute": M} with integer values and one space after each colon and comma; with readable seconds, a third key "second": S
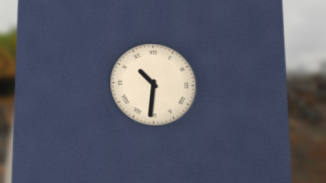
{"hour": 10, "minute": 31}
